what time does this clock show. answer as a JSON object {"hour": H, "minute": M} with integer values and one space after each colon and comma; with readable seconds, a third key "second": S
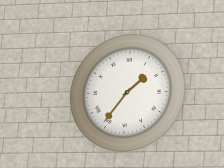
{"hour": 1, "minute": 36}
